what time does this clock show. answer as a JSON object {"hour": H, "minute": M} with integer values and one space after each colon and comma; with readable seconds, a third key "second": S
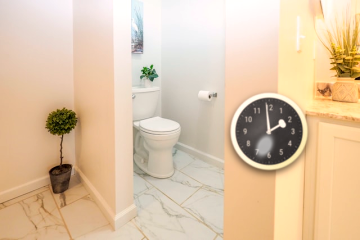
{"hour": 1, "minute": 59}
